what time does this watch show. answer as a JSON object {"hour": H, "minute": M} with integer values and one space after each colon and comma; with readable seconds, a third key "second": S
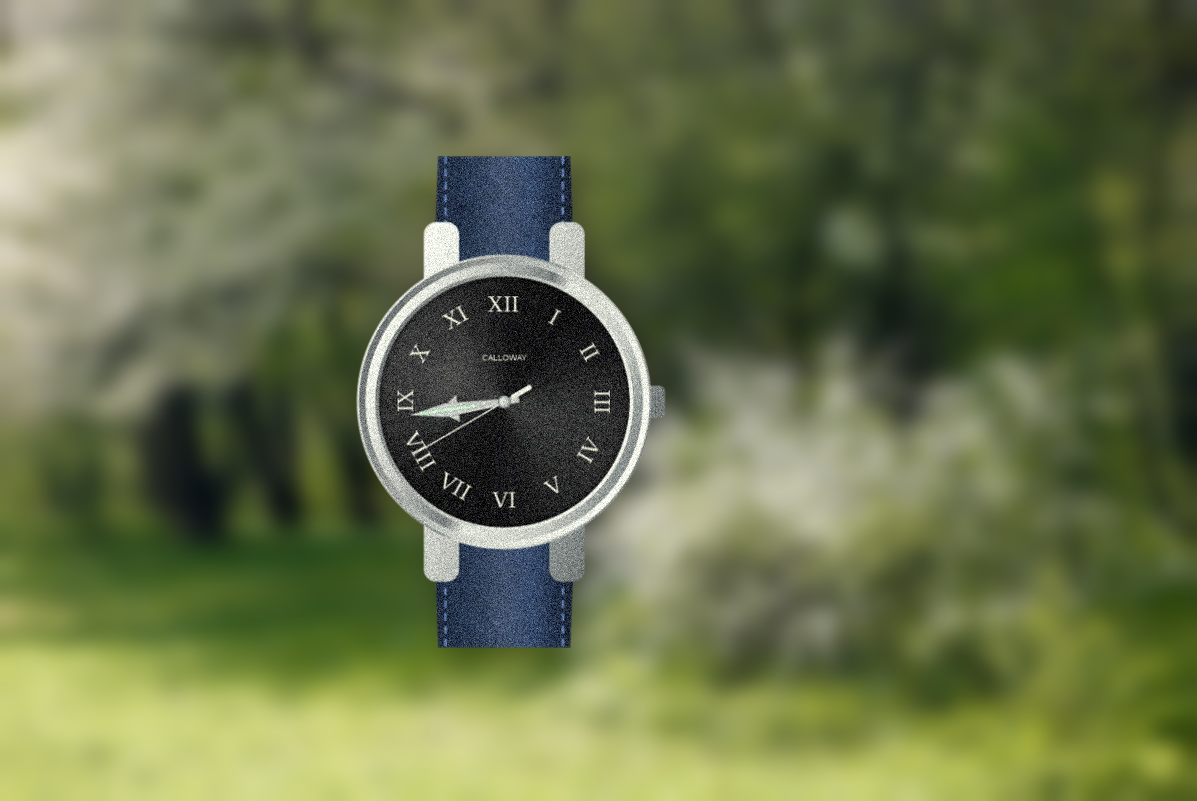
{"hour": 8, "minute": 43, "second": 40}
